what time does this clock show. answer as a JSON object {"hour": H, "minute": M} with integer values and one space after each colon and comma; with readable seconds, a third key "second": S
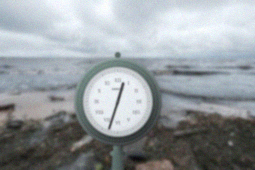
{"hour": 12, "minute": 33}
